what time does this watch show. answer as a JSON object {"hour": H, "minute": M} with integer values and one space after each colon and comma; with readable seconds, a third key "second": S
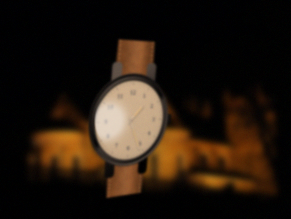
{"hour": 1, "minute": 26}
